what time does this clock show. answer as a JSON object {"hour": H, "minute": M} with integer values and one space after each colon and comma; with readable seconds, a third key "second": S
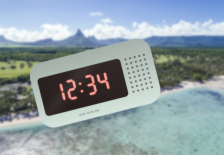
{"hour": 12, "minute": 34}
